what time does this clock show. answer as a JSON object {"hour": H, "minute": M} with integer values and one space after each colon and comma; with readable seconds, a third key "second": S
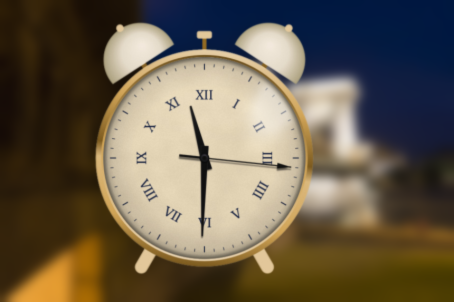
{"hour": 11, "minute": 30, "second": 16}
